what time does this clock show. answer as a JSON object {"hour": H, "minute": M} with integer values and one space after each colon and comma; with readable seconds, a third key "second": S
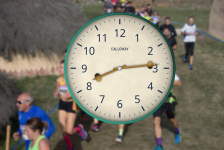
{"hour": 8, "minute": 14}
